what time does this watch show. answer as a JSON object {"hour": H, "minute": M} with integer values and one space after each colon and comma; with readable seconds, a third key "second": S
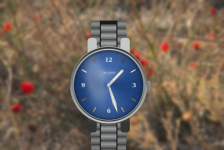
{"hour": 1, "minute": 27}
